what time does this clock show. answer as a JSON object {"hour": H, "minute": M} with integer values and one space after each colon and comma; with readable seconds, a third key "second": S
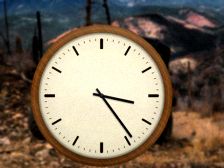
{"hour": 3, "minute": 24}
